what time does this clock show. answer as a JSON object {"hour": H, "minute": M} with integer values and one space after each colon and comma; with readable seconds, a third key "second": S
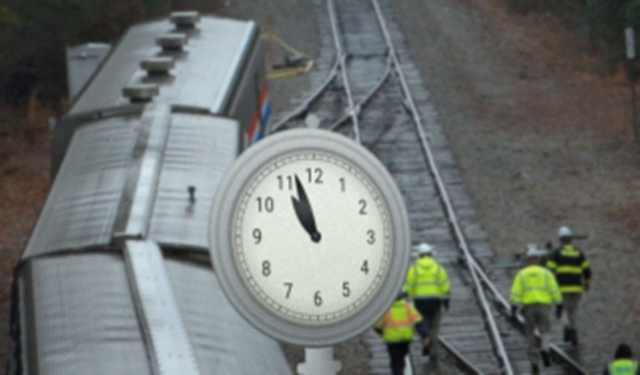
{"hour": 10, "minute": 57}
